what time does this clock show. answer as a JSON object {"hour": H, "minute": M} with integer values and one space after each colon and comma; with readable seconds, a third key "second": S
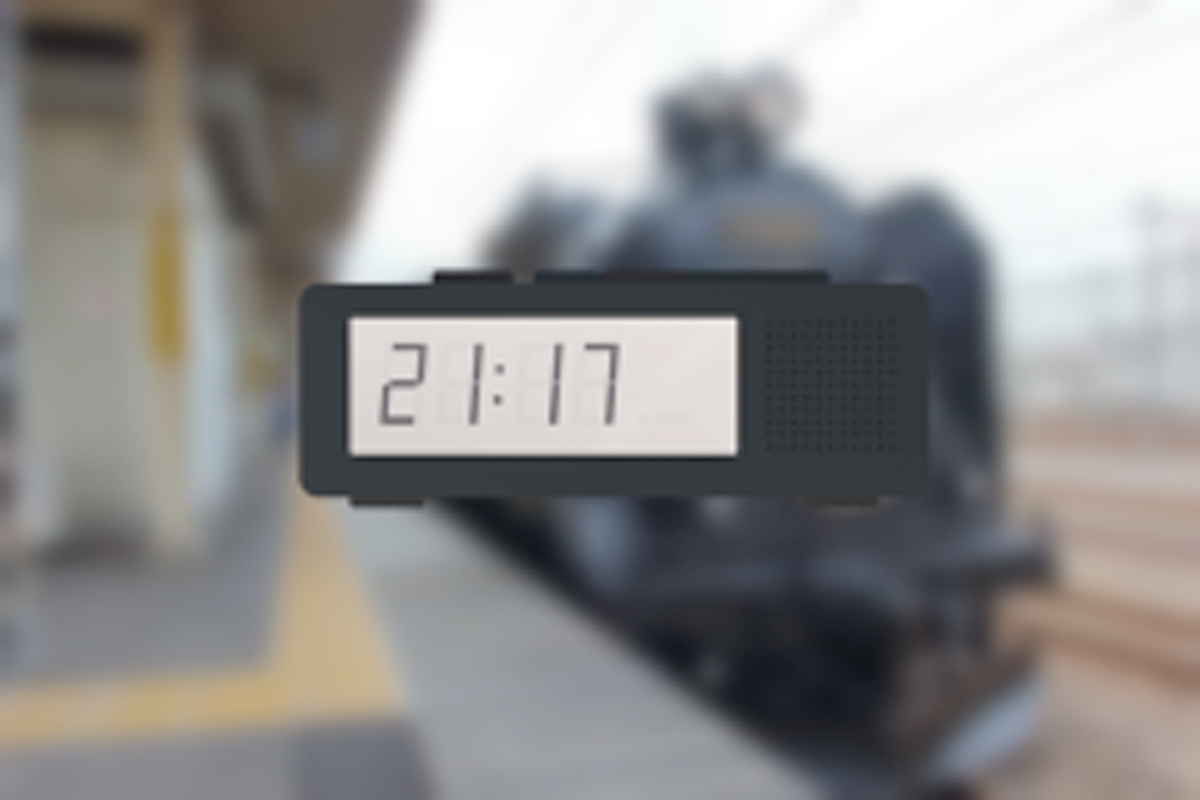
{"hour": 21, "minute": 17}
